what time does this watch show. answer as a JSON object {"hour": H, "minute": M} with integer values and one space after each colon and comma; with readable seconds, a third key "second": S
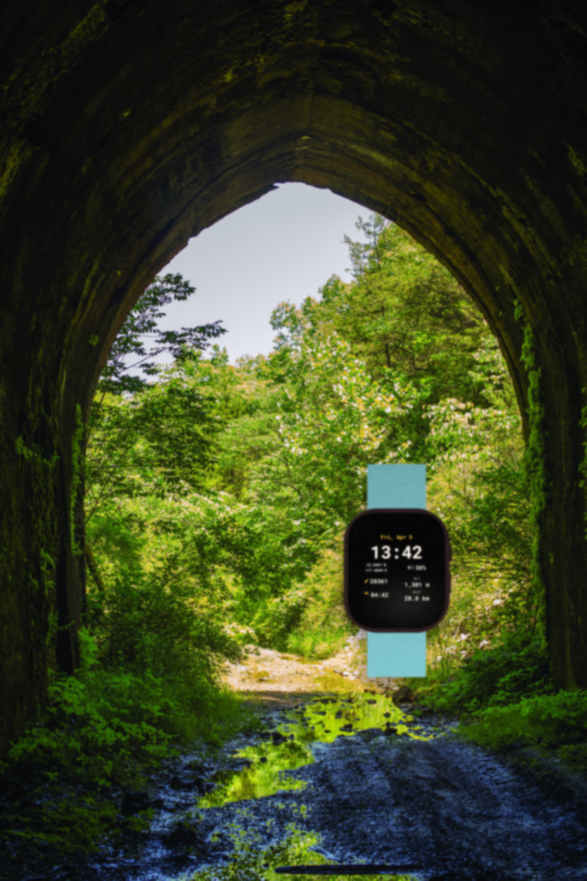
{"hour": 13, "minute": 42}
